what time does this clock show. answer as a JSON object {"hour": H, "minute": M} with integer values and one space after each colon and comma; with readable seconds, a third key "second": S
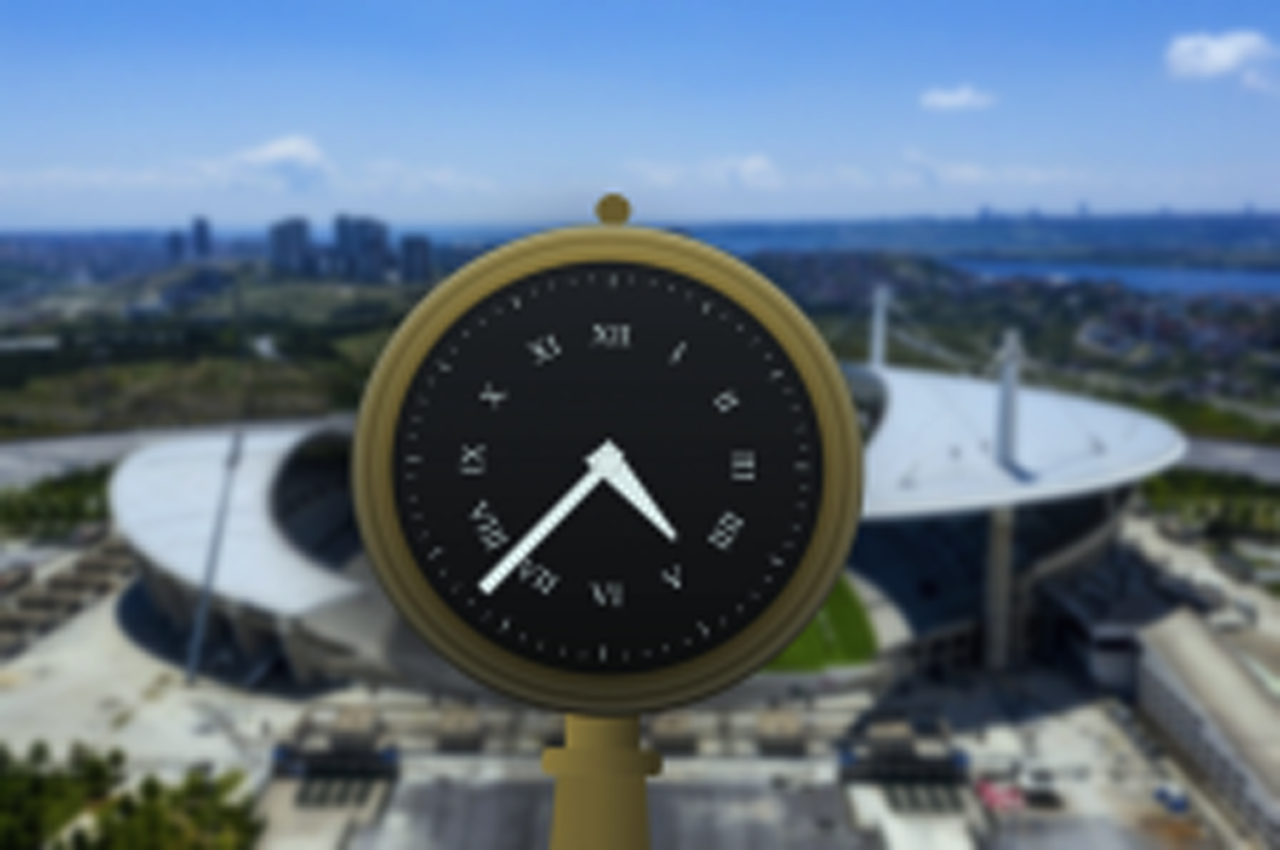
{"hour": 4, "minute": 37}
